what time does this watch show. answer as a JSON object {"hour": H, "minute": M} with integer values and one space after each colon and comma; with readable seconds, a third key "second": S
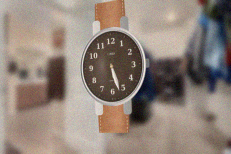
{"hour": 5, "minute": 27}
